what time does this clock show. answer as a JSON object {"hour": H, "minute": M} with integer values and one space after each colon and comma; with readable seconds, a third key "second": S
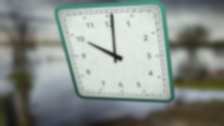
{"hour": 10, "minute": 1}
